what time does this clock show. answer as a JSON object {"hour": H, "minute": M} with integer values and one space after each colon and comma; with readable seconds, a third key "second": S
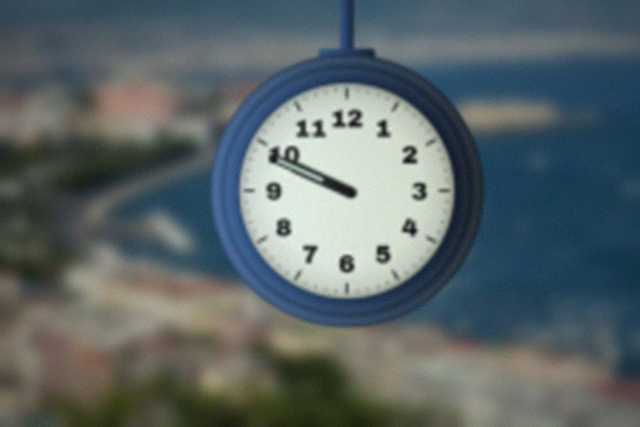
{"hour": 9, "minute": 49}
